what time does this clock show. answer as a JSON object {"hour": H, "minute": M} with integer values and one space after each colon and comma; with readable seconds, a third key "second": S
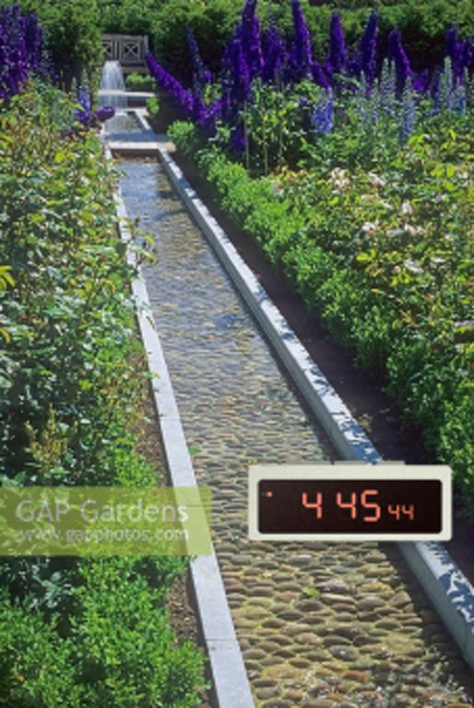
{"hour": 4, "minute": 45, "second": 44}
